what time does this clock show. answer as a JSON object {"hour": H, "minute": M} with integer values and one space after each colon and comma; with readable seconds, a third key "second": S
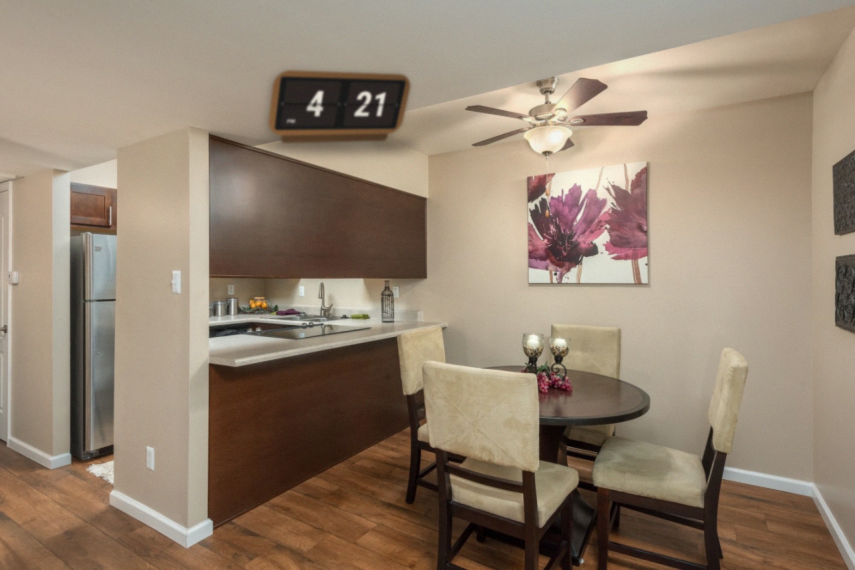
{"hour": 4, "minute": 21}
